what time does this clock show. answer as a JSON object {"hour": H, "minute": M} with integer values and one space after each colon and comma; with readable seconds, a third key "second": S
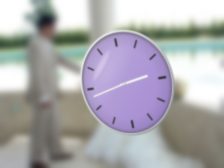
{"hour": 2, "minute": 43}
